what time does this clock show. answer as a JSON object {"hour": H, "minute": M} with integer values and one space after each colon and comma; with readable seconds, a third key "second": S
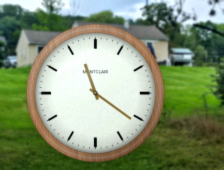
{"hour": 11, "minute": 21}
